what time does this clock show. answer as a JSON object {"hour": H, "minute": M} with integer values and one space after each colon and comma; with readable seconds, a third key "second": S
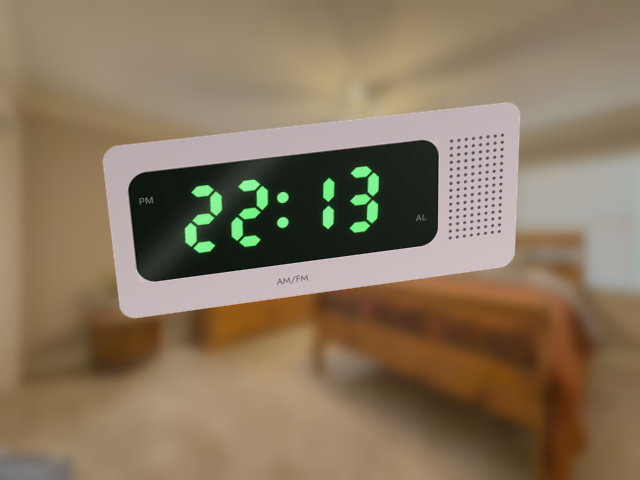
{"hour": 22, "minute": 13}
